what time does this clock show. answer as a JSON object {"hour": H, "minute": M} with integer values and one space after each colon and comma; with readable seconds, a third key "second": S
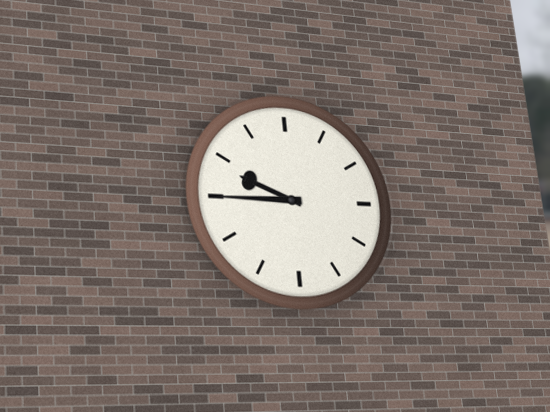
{"hour": 9, "minute": 45}
